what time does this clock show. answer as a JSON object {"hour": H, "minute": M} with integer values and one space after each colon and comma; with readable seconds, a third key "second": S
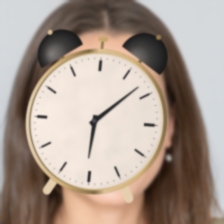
{"hour": 6, "minute": 8}
